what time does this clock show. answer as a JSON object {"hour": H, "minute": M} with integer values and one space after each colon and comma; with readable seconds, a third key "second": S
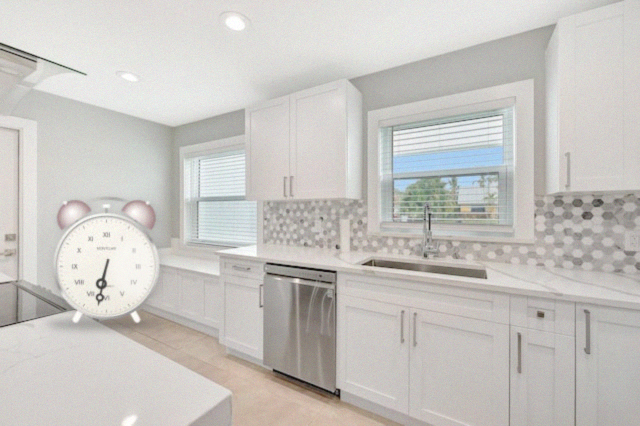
{"hour": 6, "minute": 32}
